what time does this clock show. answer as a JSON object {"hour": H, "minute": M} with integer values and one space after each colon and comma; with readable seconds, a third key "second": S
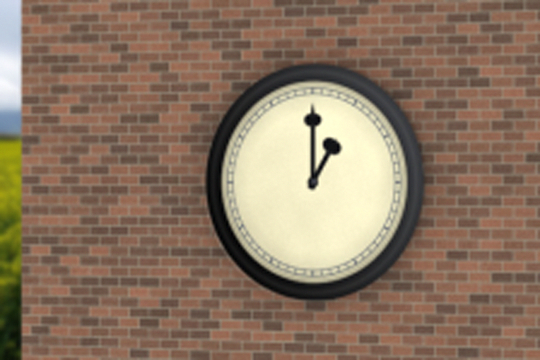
{"hour": 1, "minute": 0}
